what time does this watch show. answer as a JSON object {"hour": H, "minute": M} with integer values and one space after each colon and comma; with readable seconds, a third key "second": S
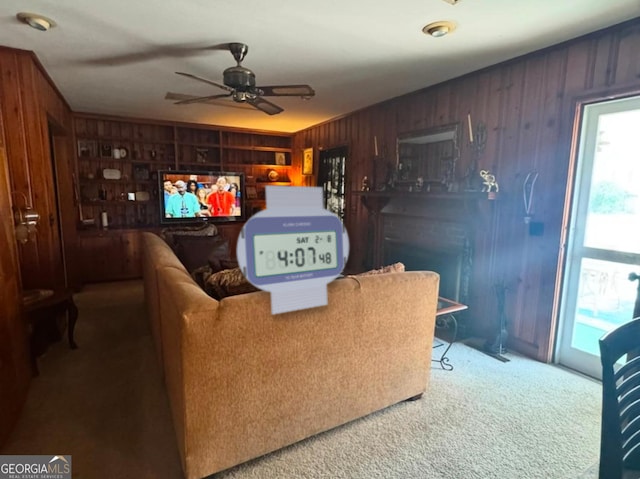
{"hour": 4, "minute": 7, "second": 48}
